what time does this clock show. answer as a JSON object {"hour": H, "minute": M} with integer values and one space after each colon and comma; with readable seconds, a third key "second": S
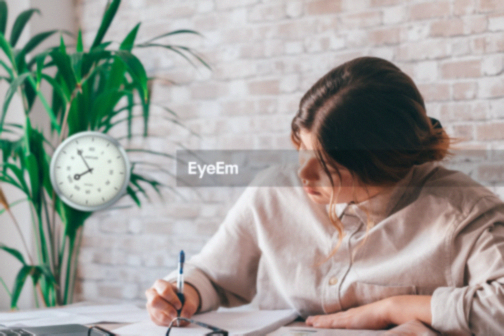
{"hour": 7, "minute": 54}
